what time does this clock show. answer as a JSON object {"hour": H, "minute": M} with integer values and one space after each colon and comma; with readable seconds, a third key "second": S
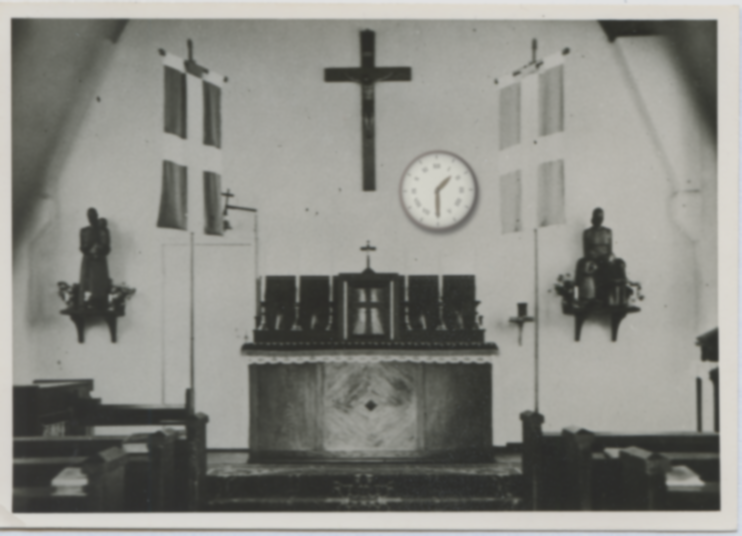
{"hour": 1, "minute": 30}
